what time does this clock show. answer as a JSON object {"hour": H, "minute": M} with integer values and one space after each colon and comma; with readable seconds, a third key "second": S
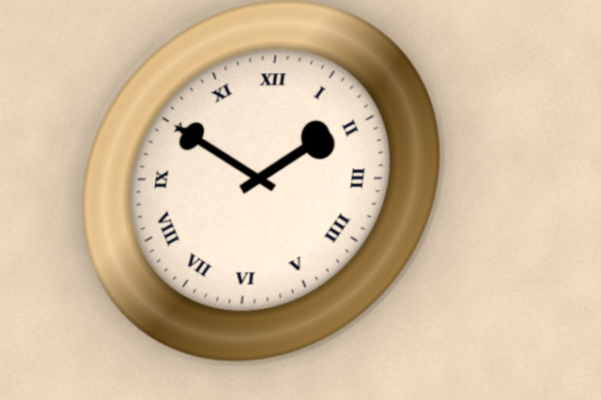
{"hour": 1, "minute": 50}
